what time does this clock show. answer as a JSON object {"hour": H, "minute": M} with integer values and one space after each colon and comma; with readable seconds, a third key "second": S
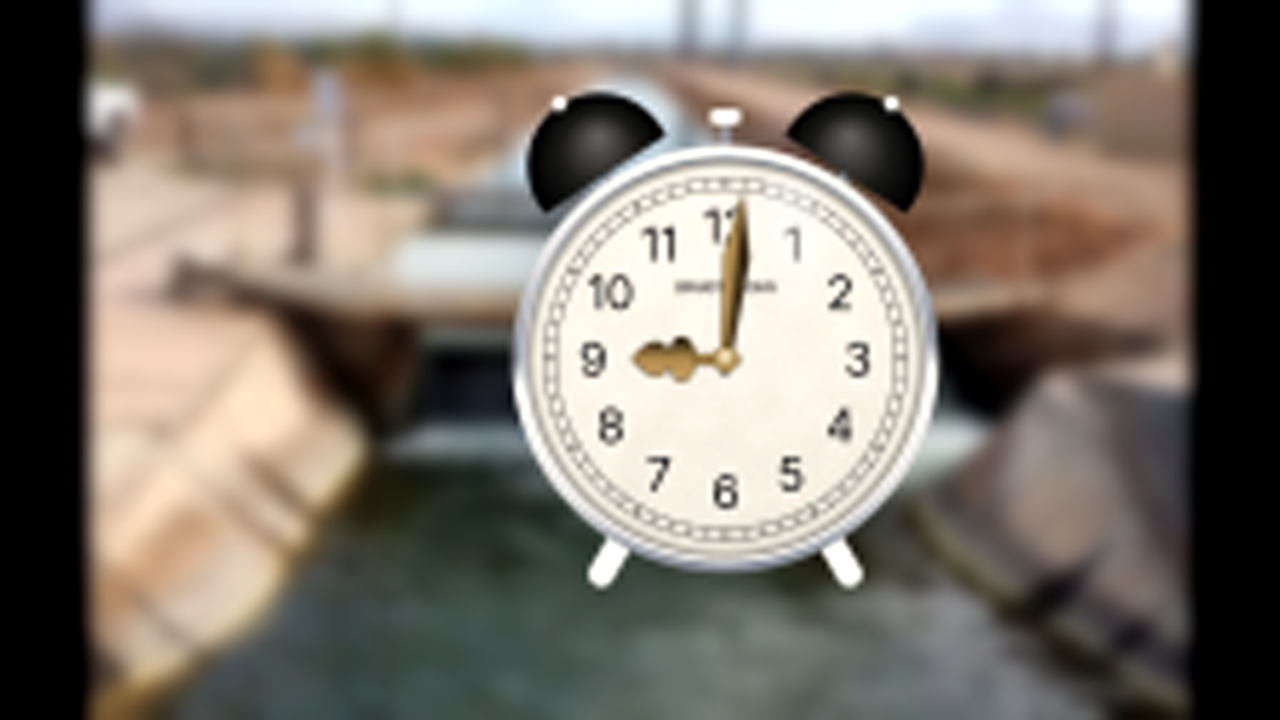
{"hour": 9, "minute": 1}
